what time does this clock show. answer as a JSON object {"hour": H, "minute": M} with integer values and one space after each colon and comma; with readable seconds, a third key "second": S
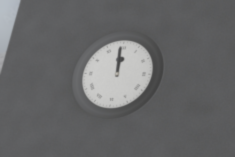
{"hour": 11, "minute": 59}
